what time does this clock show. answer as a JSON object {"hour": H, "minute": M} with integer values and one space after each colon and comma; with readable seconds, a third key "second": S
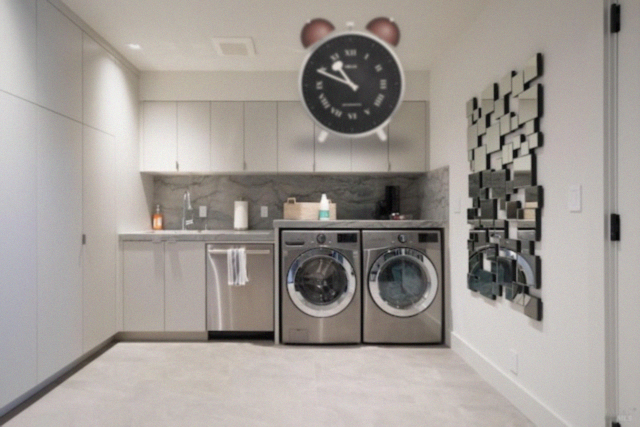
{"hour": 10, "minute": 49}
